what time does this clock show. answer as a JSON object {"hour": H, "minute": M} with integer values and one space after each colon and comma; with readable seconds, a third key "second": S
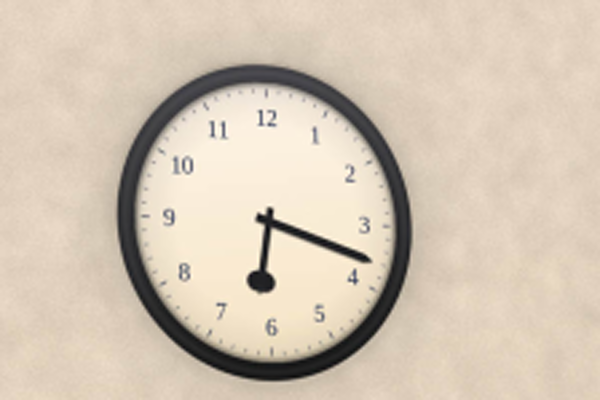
{"hour": 6, "minute": 18}
